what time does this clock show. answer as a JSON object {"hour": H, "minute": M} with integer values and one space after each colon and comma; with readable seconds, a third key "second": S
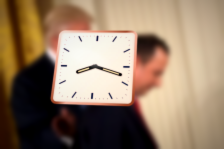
{"hour": 8, "minute": 18}
